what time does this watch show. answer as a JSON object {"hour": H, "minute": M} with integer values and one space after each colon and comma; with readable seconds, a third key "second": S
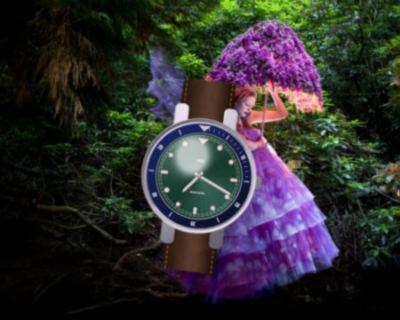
{"hour": 7, "minute": 19}
